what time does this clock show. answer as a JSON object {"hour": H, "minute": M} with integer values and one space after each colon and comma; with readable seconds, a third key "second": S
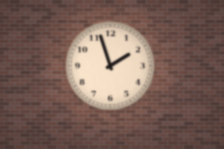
{"hour": 1, "minute": 57}
